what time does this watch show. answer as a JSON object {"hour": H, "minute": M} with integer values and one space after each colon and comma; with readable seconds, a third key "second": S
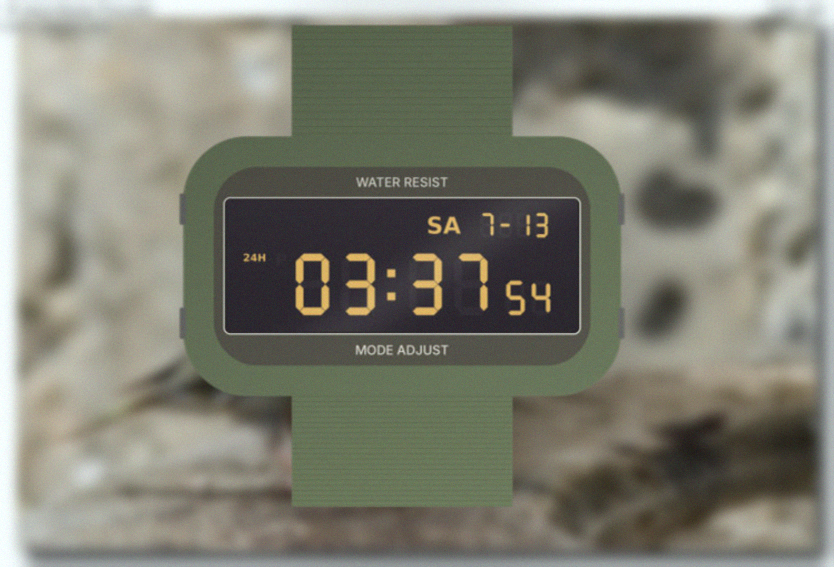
{"hour": 3, "minute": 37, "second": 54}
